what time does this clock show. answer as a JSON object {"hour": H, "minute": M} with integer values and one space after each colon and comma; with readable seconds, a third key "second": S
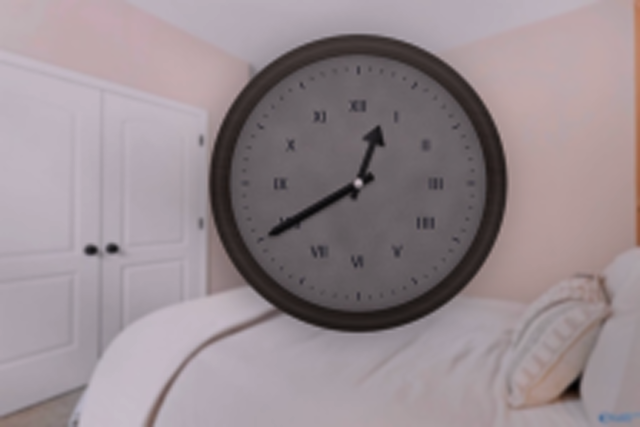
{"hour": 12, "minute": 40}
